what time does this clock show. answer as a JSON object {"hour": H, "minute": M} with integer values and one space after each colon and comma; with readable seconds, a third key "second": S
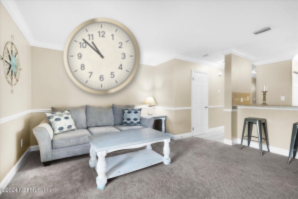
{"hour": 10, "minute": 52}
